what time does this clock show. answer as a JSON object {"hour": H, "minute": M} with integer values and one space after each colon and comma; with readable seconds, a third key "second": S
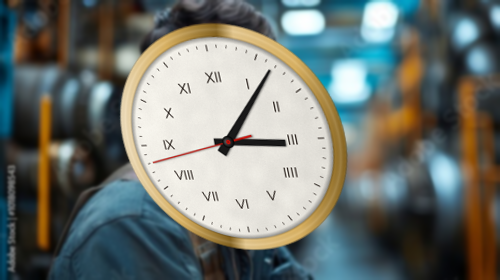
{"hour": 3, "minute": 6, "second": 43}
